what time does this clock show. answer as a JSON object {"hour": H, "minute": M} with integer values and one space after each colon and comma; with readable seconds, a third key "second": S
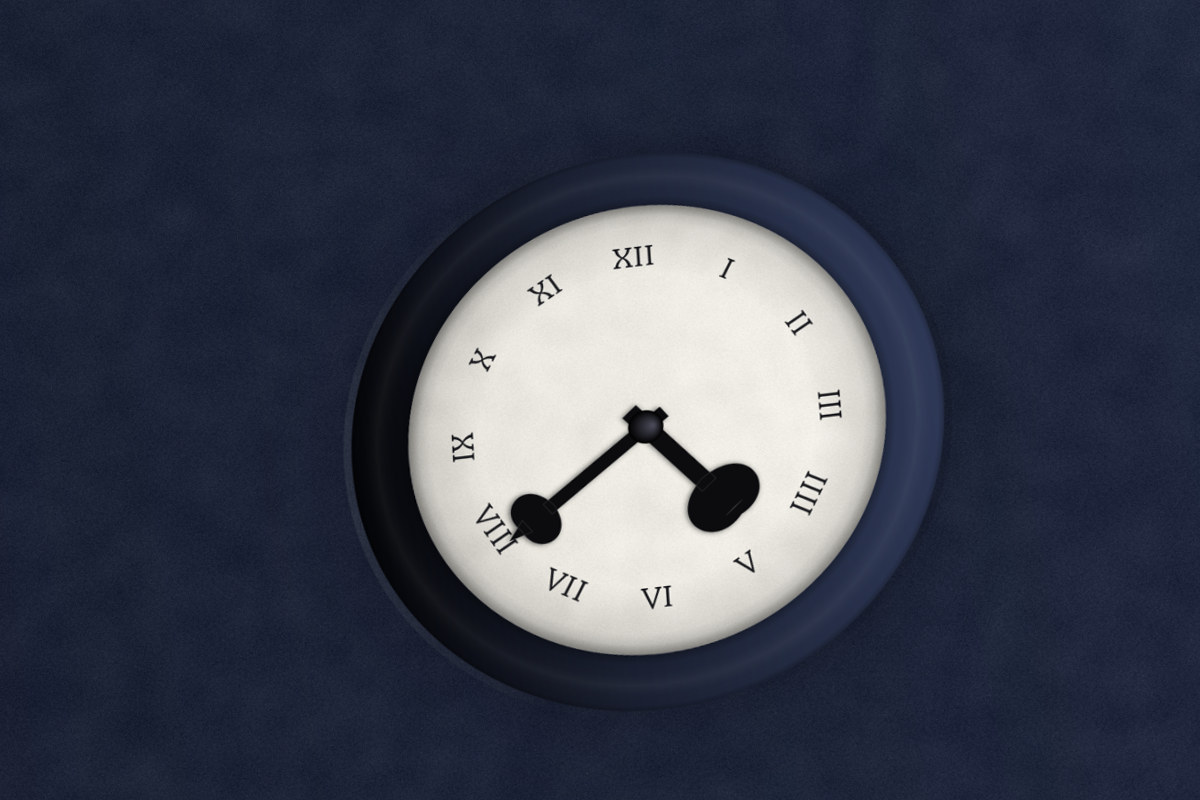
{"hour": 4, "minute": 39}
